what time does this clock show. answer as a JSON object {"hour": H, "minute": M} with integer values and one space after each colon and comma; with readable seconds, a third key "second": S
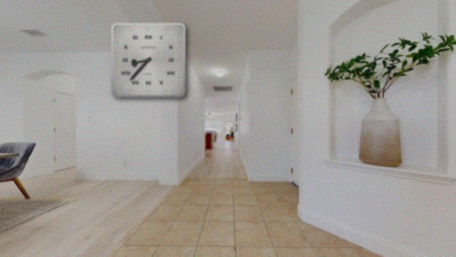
{"hour": 8, "minute": 37}
